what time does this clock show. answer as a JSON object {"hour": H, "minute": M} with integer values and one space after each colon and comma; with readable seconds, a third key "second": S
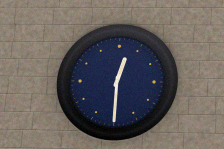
{"hour": 12, "minute": 30}
